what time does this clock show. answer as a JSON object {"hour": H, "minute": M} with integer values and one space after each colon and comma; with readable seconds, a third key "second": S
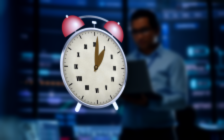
{"hour": 1, "minute": 1}
